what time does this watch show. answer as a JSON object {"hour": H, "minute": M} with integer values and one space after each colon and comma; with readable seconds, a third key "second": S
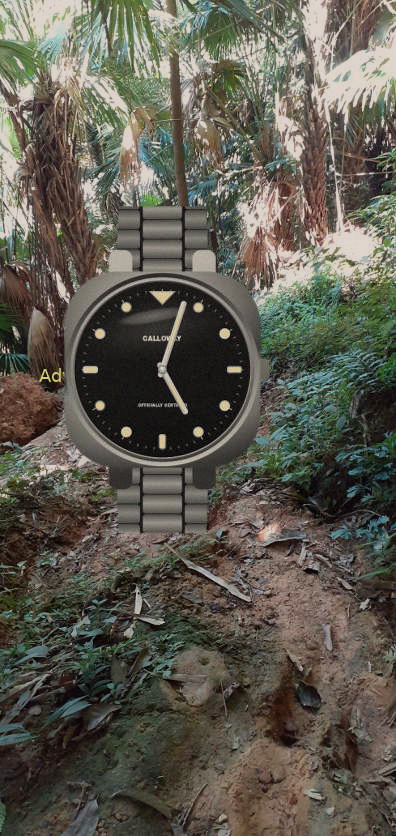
{"hour": 5, "minute": 3}
